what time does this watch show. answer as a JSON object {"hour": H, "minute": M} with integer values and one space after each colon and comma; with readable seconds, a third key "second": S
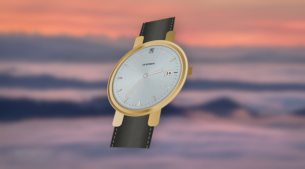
{"hour": 2, "minute": 36}
